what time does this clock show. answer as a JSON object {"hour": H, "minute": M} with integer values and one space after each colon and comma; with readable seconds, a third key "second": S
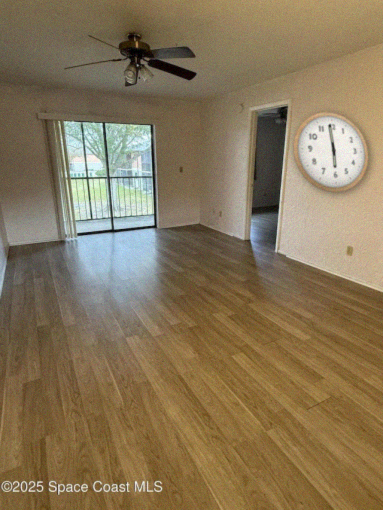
{"hour": 5, "minute": 59}
